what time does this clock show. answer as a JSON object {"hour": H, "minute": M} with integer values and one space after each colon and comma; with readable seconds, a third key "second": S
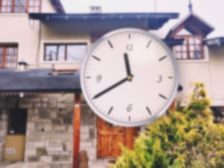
{"hour": 11, "minute": 40}
